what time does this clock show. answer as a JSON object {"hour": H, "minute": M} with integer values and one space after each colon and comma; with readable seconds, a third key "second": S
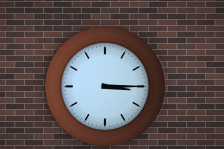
{"hour": 3, "minute": 15}
